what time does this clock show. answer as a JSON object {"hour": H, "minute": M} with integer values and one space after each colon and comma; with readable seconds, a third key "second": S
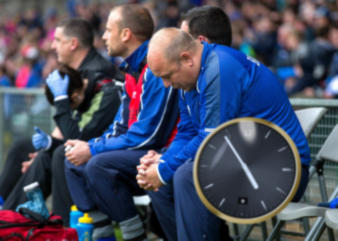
{"hour": 4, "minute": 54}
